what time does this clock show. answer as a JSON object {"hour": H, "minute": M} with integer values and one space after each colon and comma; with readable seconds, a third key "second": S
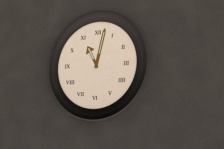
{"hour": 11, "minute": 2}
